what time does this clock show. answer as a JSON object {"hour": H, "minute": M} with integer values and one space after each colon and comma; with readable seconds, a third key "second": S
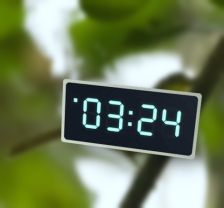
{"hour": 3, "minute": 24}
